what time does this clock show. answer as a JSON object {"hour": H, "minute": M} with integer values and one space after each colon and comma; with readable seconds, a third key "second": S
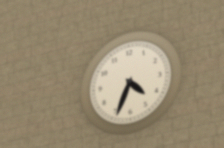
{"hour": 4, "minute": 34}
